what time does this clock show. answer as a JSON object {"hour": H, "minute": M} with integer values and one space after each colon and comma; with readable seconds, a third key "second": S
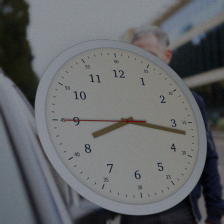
{"hour": 8, "minute": 16, "second": 45}
